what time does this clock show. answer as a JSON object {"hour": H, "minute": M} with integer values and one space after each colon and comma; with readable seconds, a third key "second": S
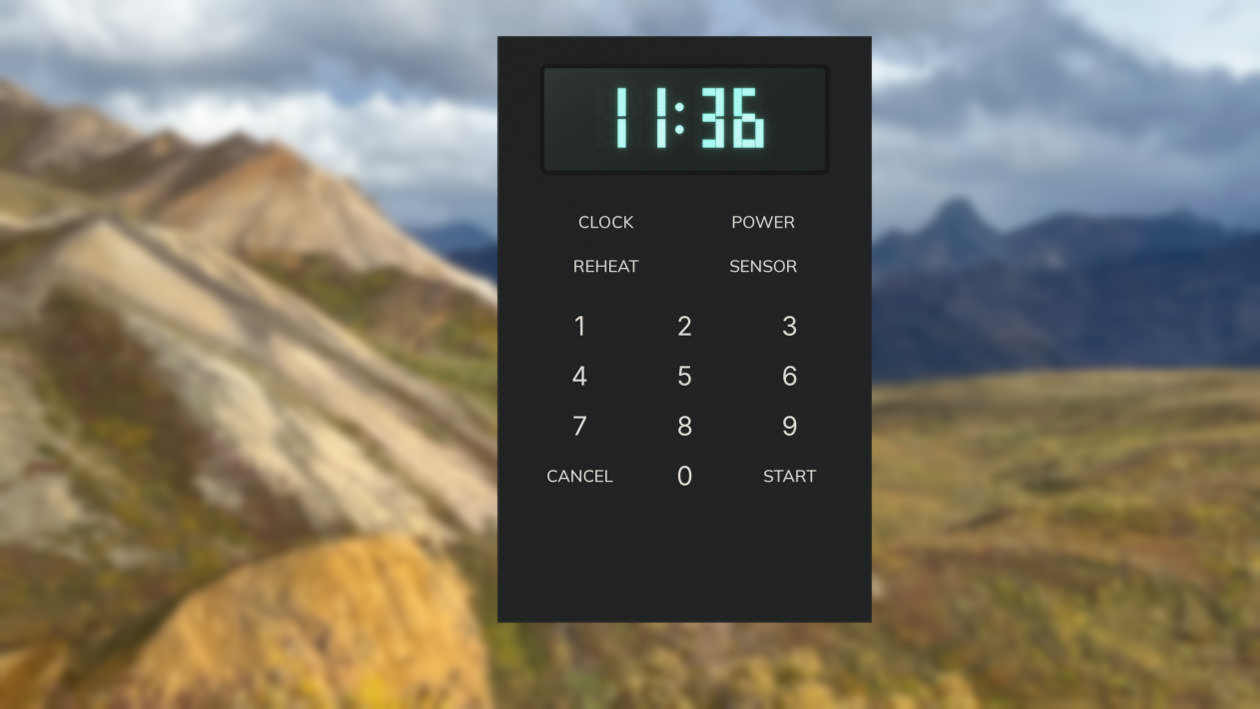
{"hour": 11, "minute": 36}
